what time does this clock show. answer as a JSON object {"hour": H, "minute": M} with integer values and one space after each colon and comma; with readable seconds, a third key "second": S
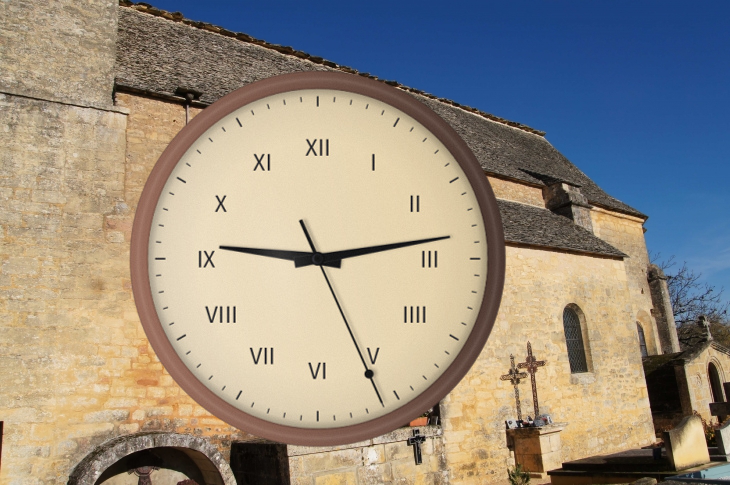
{"hour": 9, "minute": 13, "second": 26}
